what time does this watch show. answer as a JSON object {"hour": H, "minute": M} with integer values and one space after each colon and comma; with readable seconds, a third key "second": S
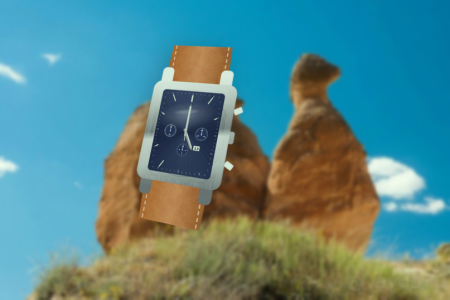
{"hour": 5, "minute": 0}
